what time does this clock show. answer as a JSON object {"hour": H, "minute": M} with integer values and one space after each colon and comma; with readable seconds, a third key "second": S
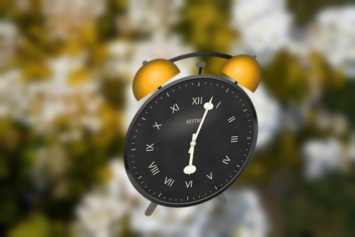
{"hour": 6, "minute": 3}
